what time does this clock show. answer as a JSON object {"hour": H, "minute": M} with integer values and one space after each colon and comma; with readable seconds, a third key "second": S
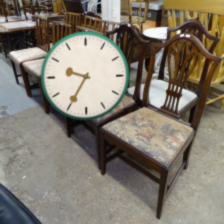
{"hour": 9, "minute": 35}
